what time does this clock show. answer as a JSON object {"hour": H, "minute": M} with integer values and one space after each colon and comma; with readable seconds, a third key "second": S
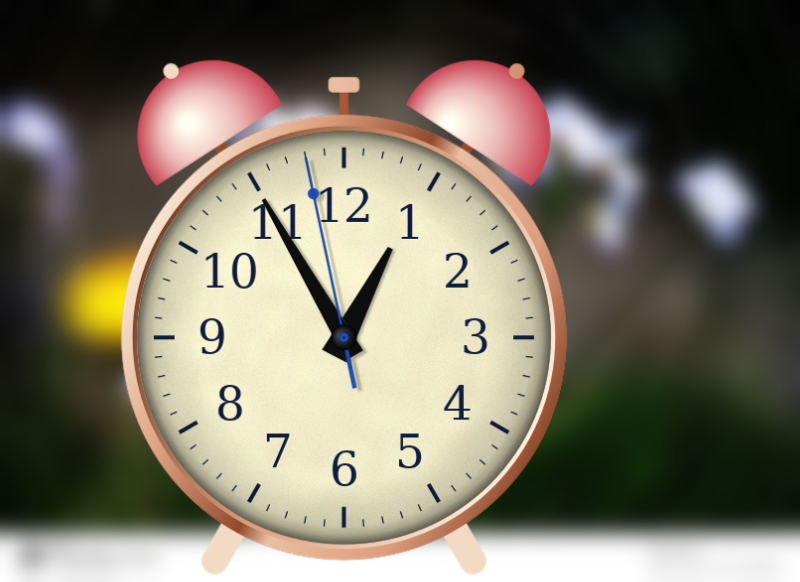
{"hour": 12, "minute": 54, "second": 58}
